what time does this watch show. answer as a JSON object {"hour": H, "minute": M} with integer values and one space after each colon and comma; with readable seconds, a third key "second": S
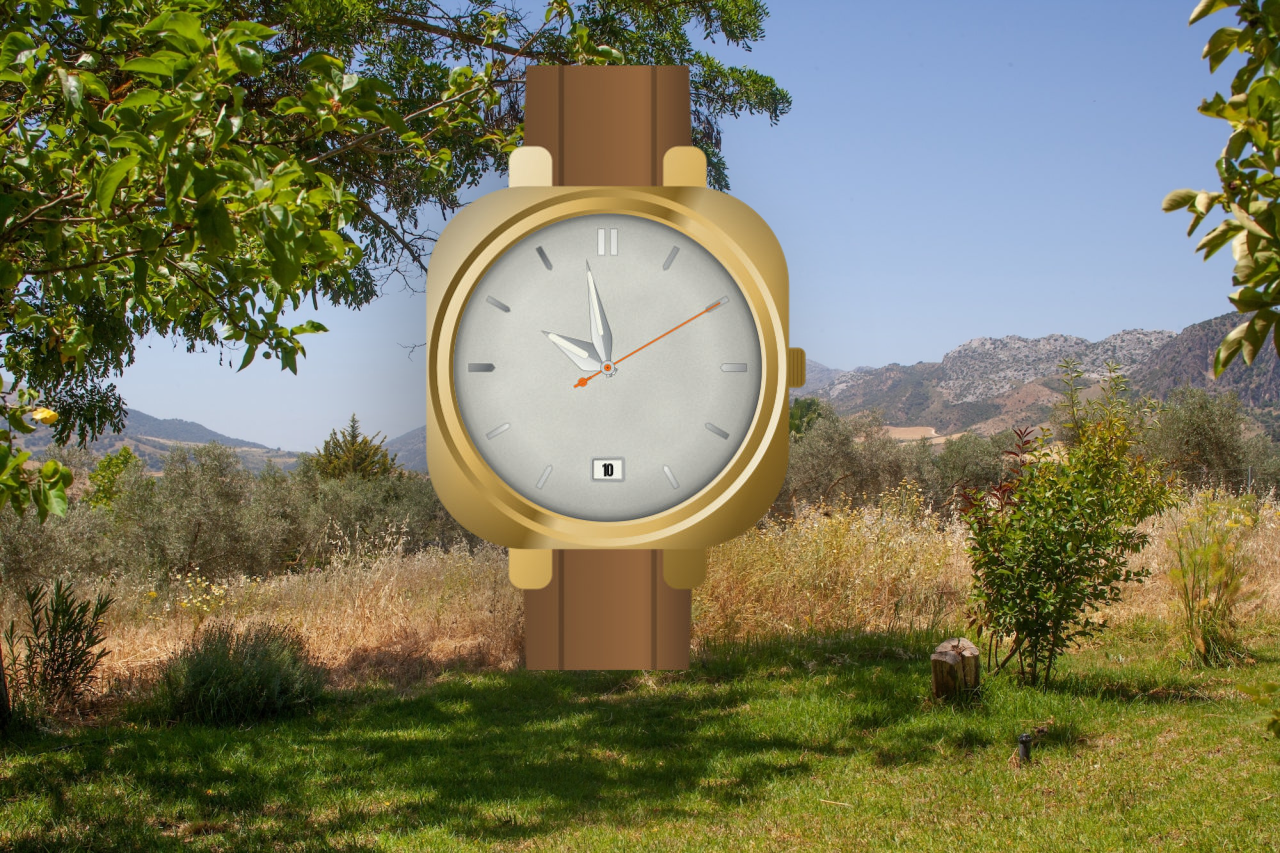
{"hour": 9, "minute": 58, "second": 10}
